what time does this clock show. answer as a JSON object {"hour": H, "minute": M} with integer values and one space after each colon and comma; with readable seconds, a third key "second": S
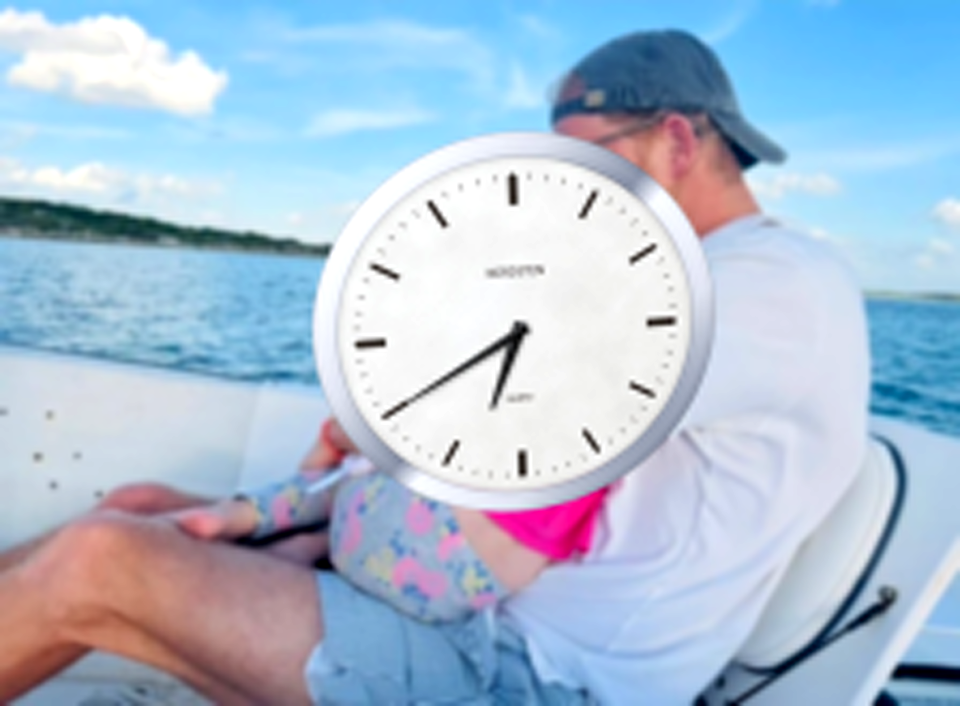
{"hour": 6, "minute": 40}
